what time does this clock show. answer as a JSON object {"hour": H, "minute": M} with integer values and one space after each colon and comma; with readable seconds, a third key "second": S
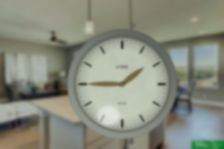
{"hour": 1, "minute": 45}
